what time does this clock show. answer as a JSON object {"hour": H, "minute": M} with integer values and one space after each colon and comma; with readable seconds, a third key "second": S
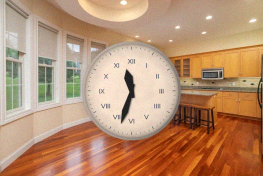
{"hour": 11, "minute": 33}
